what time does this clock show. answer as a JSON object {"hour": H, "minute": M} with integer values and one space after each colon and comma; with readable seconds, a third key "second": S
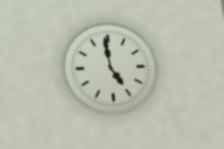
{"hour": 4, "minute": 59}
